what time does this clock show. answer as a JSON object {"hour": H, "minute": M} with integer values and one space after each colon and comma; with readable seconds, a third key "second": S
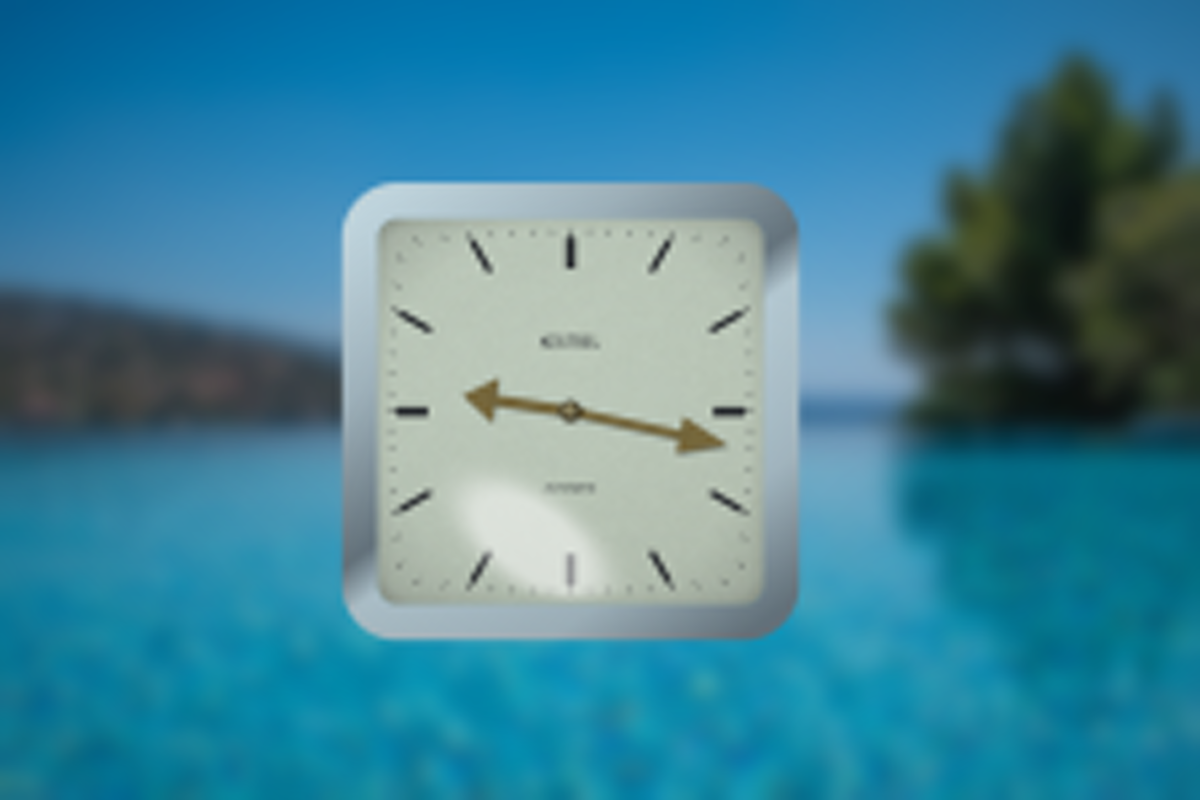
{"hour": 9, "minute": 17}
